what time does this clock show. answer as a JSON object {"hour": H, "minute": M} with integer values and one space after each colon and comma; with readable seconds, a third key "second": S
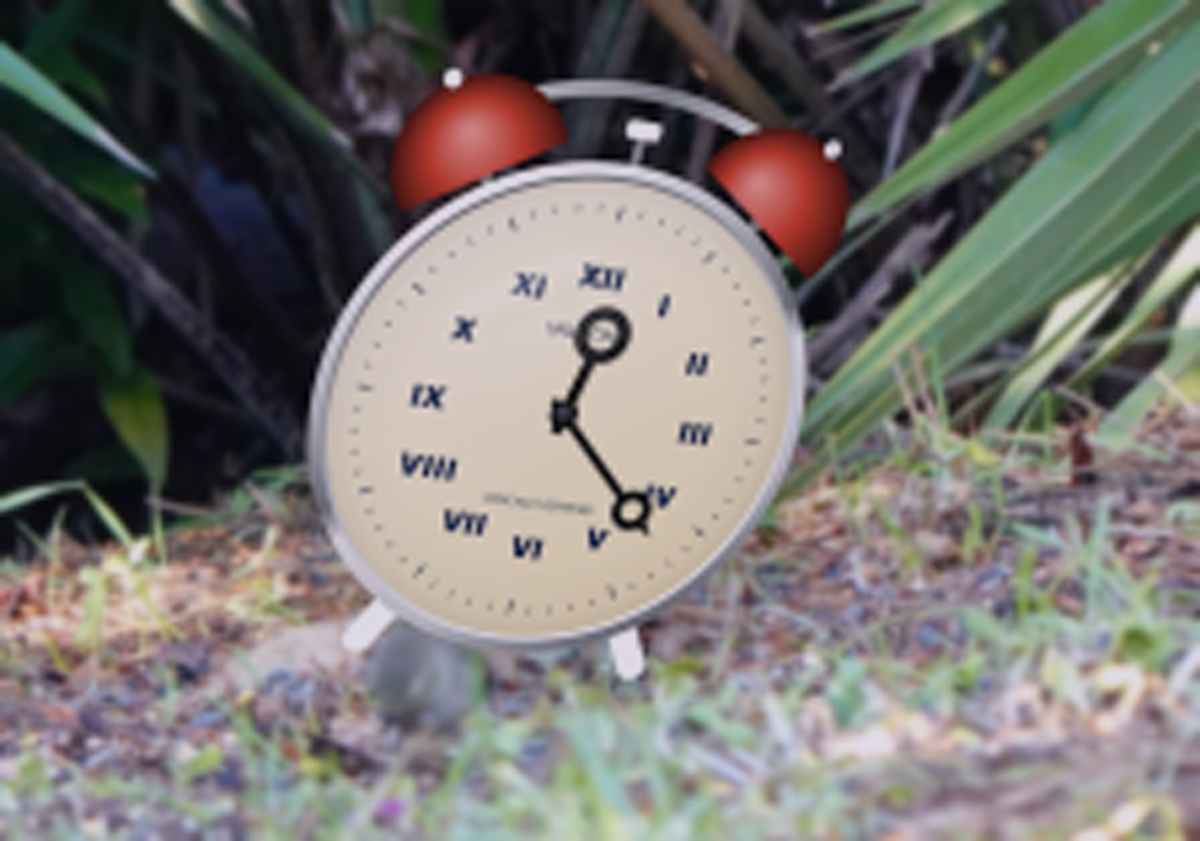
{"hour": 12, "minute": 22}
